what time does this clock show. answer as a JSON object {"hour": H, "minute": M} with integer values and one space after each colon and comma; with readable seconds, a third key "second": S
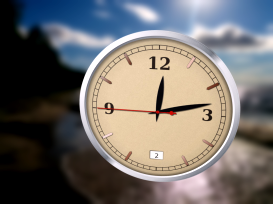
{"hour": 12, "minute": 12, "second": 45}
